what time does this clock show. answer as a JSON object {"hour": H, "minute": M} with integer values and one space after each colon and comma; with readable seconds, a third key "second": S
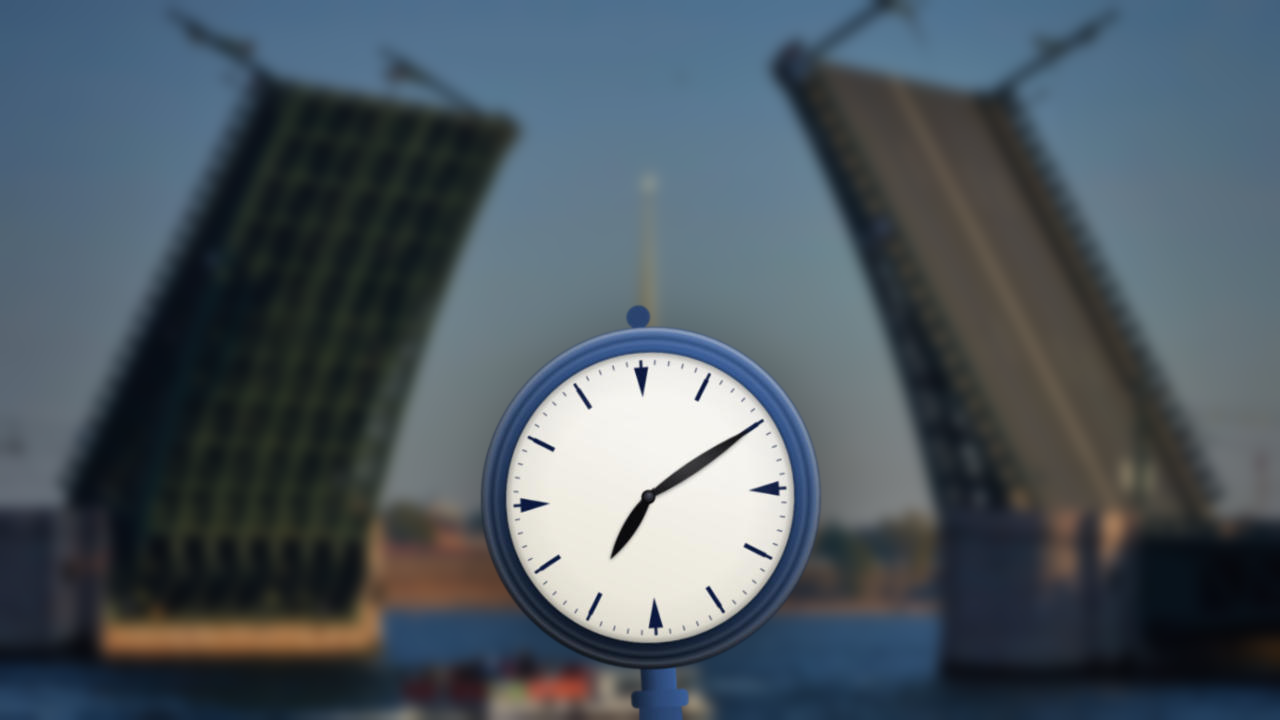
{"hour": 7, "minute": 10}
